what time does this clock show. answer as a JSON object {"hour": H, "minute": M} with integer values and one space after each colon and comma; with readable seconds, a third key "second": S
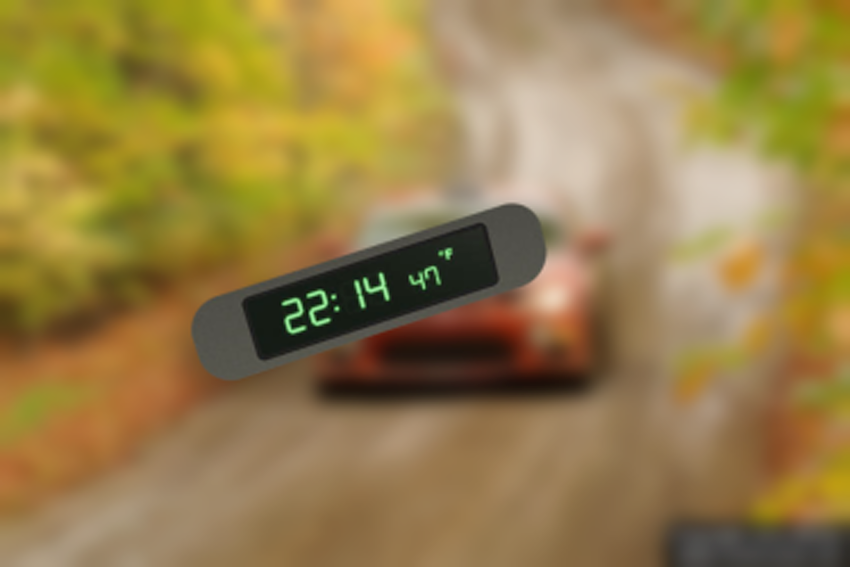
{"hour": 22, "minute": 14}
